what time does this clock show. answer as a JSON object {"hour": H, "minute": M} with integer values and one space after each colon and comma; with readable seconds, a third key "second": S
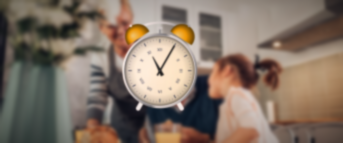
{"hour": 11, "minute": 5}
